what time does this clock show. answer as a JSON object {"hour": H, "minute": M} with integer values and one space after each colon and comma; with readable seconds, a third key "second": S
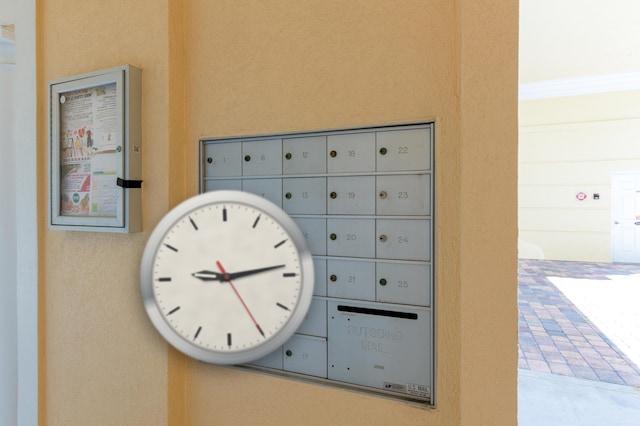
{"hour": 9, "minute": 13, "second": 25}
